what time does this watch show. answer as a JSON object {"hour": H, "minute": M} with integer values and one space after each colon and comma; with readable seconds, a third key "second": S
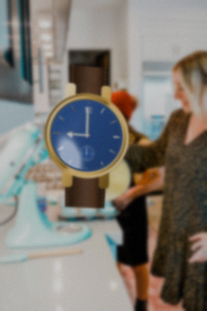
{"hour": 9, "minute": 0}
